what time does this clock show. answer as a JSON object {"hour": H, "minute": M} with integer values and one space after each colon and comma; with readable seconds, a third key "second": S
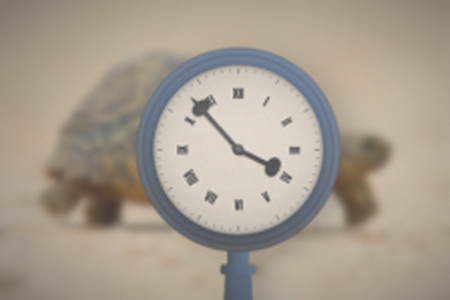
{"hour": 3, "minute": 53}
